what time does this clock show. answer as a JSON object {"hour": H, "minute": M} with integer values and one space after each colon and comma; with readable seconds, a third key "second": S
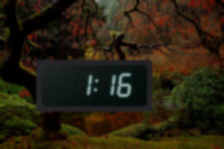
{"hour": 1, "minute": 16}
